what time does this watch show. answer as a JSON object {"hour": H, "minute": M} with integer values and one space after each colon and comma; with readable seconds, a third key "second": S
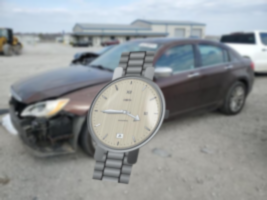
{"hour": 3, "minute": 45}
